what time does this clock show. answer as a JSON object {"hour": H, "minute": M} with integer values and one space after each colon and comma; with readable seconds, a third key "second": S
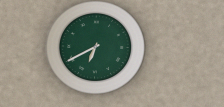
{"hour": 6, "minute": 40}
